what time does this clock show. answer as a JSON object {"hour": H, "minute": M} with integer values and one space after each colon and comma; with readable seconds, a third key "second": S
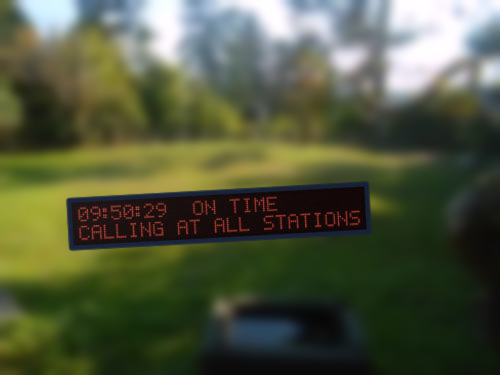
{"hour": 9, "minute": 50, "second": 29}
